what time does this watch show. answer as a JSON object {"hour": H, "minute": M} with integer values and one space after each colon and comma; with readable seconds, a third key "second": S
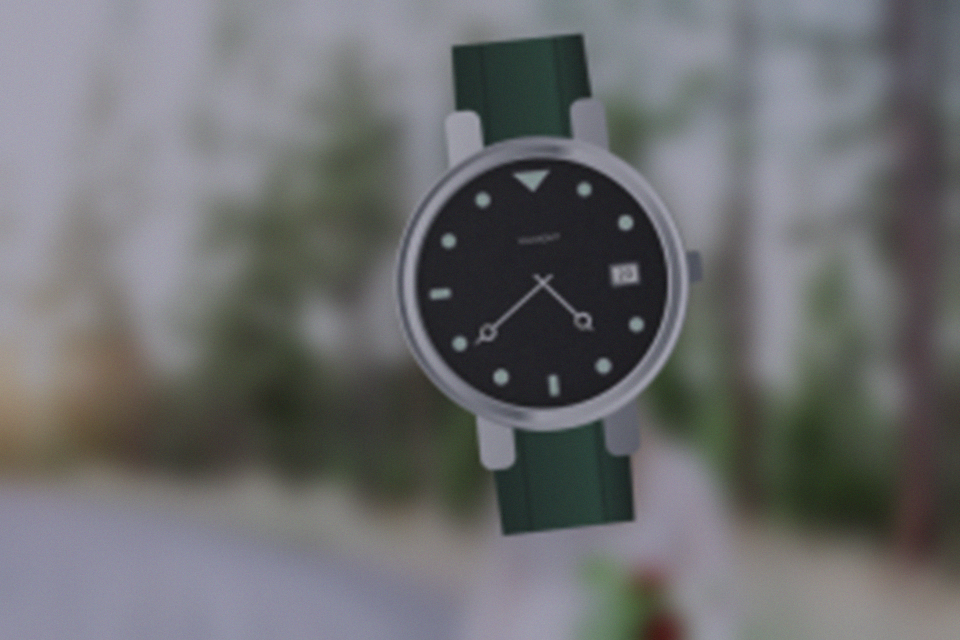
{"hour": 4, "minute": 39}
